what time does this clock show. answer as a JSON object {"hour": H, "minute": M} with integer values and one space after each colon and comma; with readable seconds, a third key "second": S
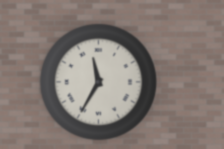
{"hour": 11, "minute": 35}
